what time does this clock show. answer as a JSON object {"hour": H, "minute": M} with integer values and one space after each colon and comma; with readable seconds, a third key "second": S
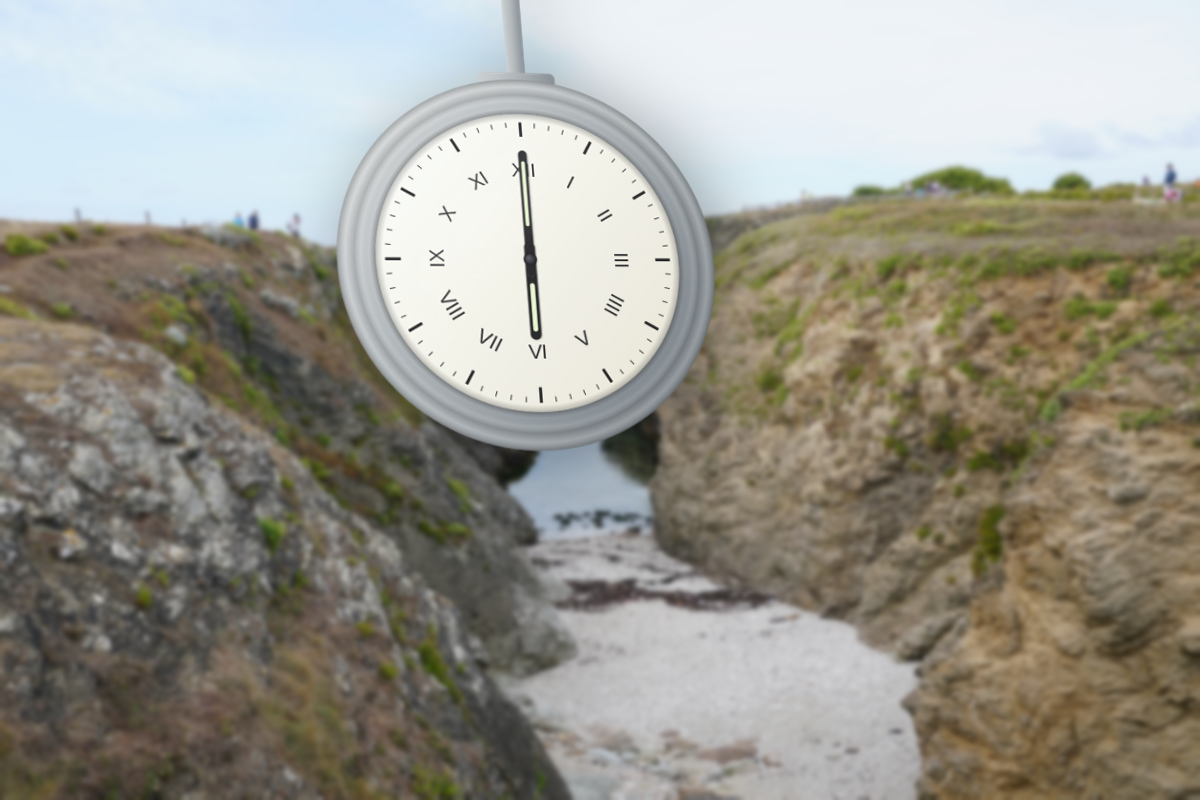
{"hour": 6, "minute": 0}
